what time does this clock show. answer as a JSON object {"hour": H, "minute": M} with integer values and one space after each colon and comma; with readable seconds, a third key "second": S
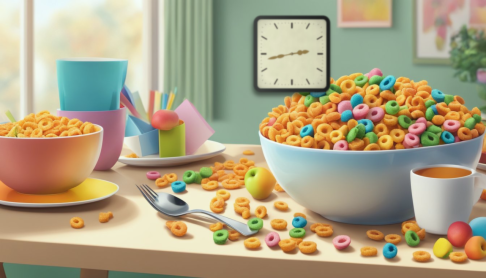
{"hour": 2, "minute": 43}
